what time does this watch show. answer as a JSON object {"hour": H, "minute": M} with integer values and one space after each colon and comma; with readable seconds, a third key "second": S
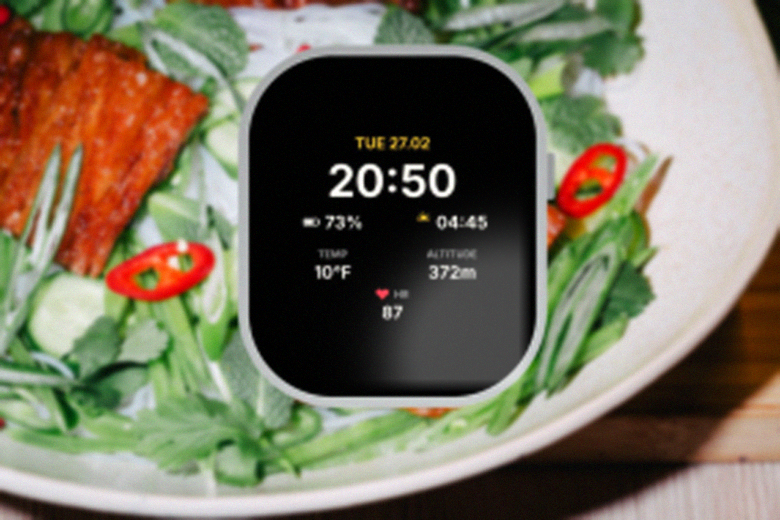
{"hour": 20, "minute": 50}
